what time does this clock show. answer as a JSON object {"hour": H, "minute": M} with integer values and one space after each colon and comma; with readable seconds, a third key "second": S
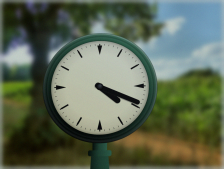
{"hour": 4, "minute": 19}
